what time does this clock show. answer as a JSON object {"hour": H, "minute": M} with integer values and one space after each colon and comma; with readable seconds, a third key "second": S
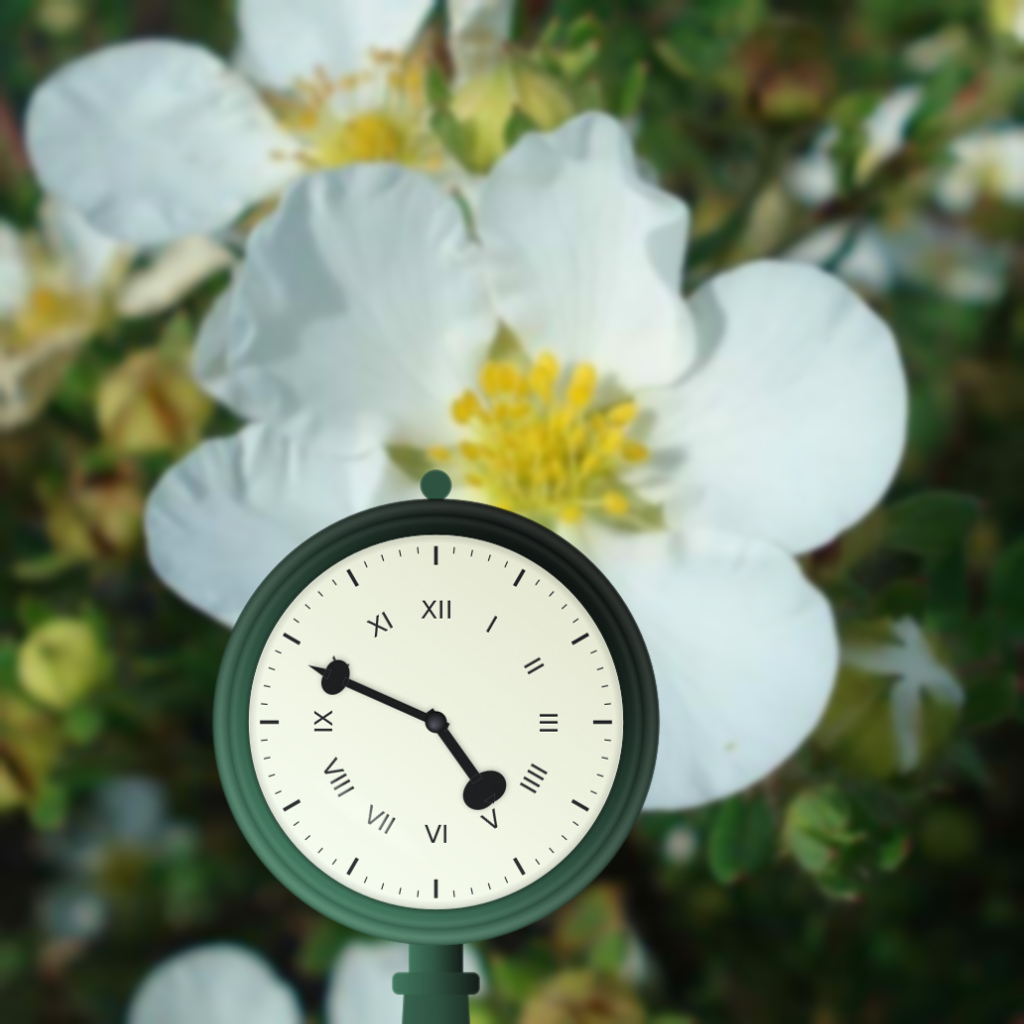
{"hour": 4, "minute": 49}
